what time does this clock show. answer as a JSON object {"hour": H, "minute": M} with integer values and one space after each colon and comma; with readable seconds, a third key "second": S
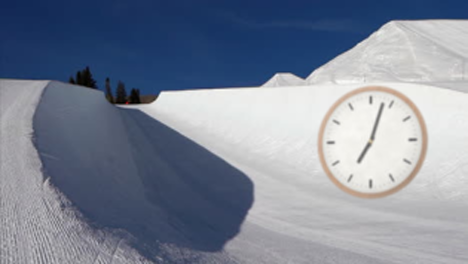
{"hour": 7, "minute": 3}
